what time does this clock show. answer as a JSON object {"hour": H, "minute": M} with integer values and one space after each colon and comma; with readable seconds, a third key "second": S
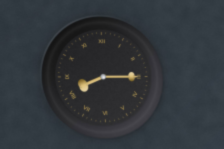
{"hour": 8, "minute": 15}
